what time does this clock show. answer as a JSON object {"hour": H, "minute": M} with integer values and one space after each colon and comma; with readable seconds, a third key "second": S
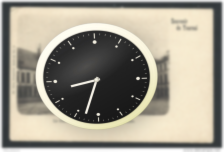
{"hour": 8, "minute": 33}
